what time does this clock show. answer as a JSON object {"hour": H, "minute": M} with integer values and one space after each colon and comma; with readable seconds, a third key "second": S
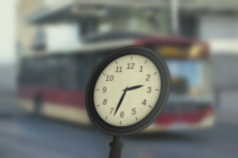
{"hour": 2, "minute": 33}
